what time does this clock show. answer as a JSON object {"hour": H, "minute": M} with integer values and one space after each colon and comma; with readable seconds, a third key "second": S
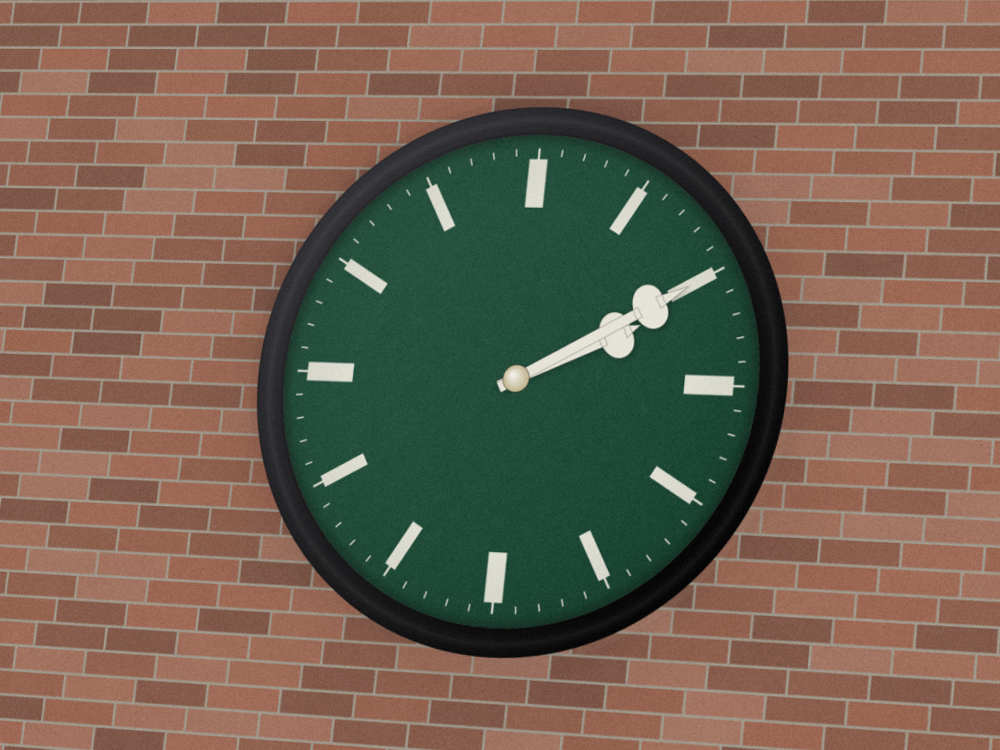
{"hour": 2, "minute": 10}
